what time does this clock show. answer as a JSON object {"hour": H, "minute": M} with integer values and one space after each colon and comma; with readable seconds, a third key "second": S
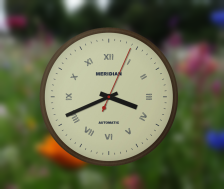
{"hour": 3, "minute": 41, "second": 4}
